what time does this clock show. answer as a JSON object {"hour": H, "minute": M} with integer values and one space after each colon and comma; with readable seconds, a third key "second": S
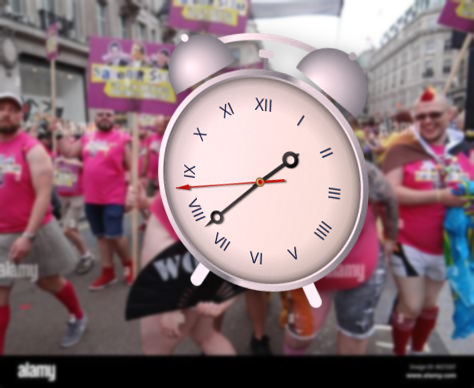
{"hour": 1, "minute": 37, "second": 43}
